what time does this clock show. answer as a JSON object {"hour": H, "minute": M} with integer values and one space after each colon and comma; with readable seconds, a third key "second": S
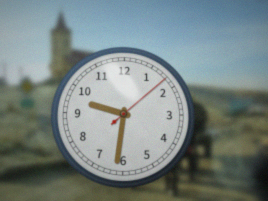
{"hour": 9, "minute": 31, "second": 8}
